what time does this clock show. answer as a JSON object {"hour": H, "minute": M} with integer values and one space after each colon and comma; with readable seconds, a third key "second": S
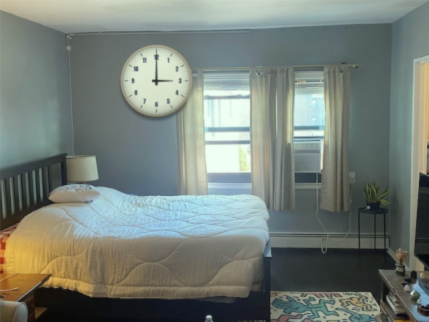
{"hour": 3, "minute": 0}
